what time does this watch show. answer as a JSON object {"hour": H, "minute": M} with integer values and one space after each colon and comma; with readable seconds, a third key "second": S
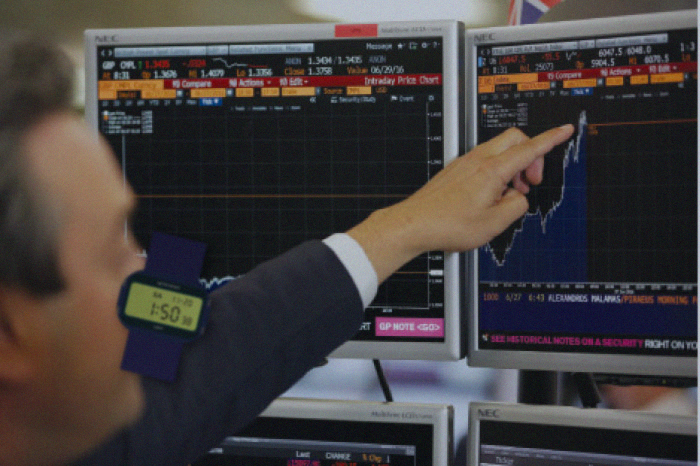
{"hour": 1, "minute": 50}
